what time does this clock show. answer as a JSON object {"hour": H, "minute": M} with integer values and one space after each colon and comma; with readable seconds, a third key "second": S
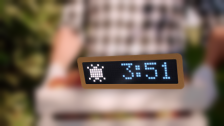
{"hour": 3, "minute": 51}
